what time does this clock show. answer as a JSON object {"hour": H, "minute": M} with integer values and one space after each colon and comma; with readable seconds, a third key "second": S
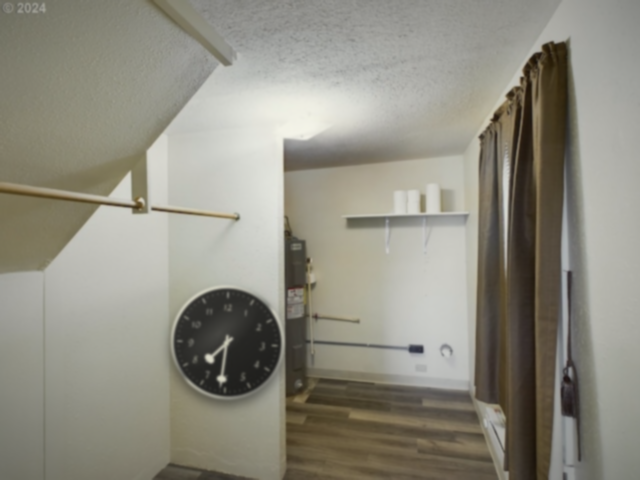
{"hour": 7, "minute": 31}
